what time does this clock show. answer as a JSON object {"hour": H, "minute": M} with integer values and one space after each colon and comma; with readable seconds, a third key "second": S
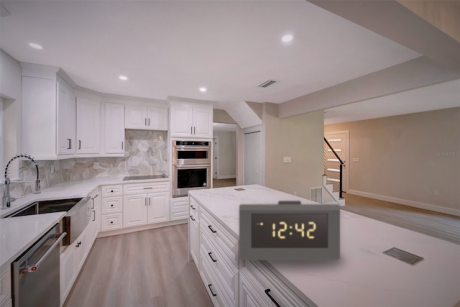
{"hour": 12, "minute": 42}
